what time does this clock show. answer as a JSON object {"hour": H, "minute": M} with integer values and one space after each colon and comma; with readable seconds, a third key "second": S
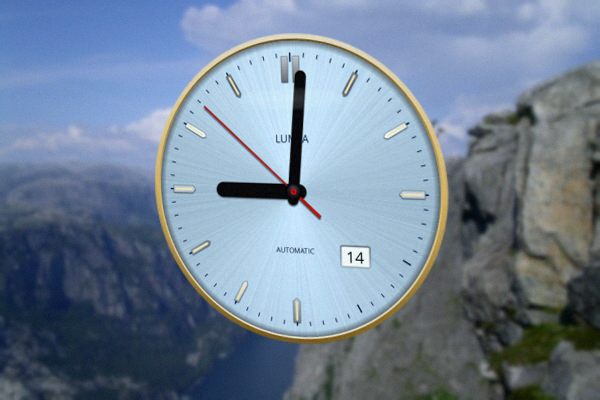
{"hour": 9, "minute": 0, "second": 52}
